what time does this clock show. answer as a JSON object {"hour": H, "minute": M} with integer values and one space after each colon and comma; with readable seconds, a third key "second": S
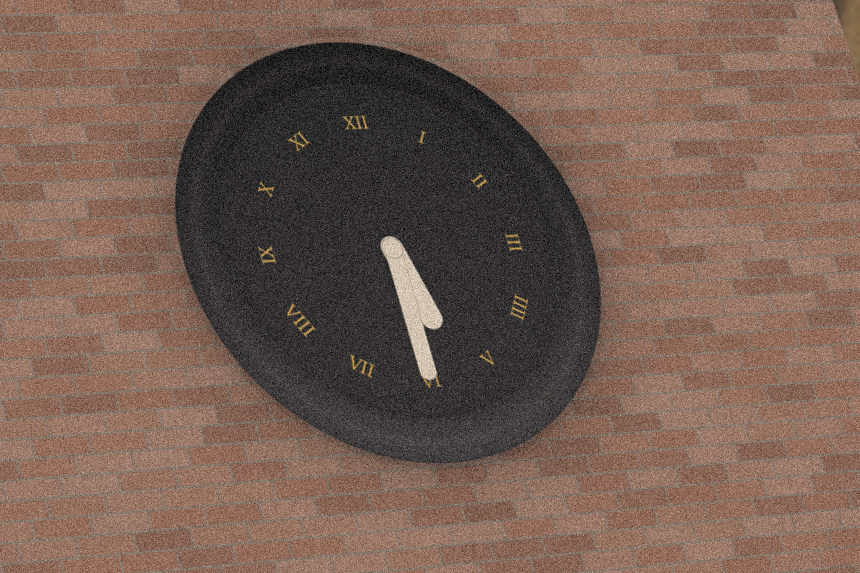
{"hour": 5, "minute": 30}
